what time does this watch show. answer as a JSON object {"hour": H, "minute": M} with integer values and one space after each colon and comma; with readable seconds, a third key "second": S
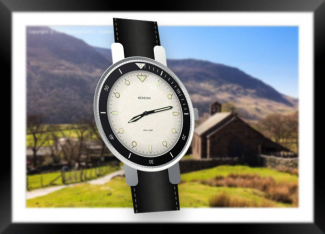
{"hour": 8, "minute": 13}
